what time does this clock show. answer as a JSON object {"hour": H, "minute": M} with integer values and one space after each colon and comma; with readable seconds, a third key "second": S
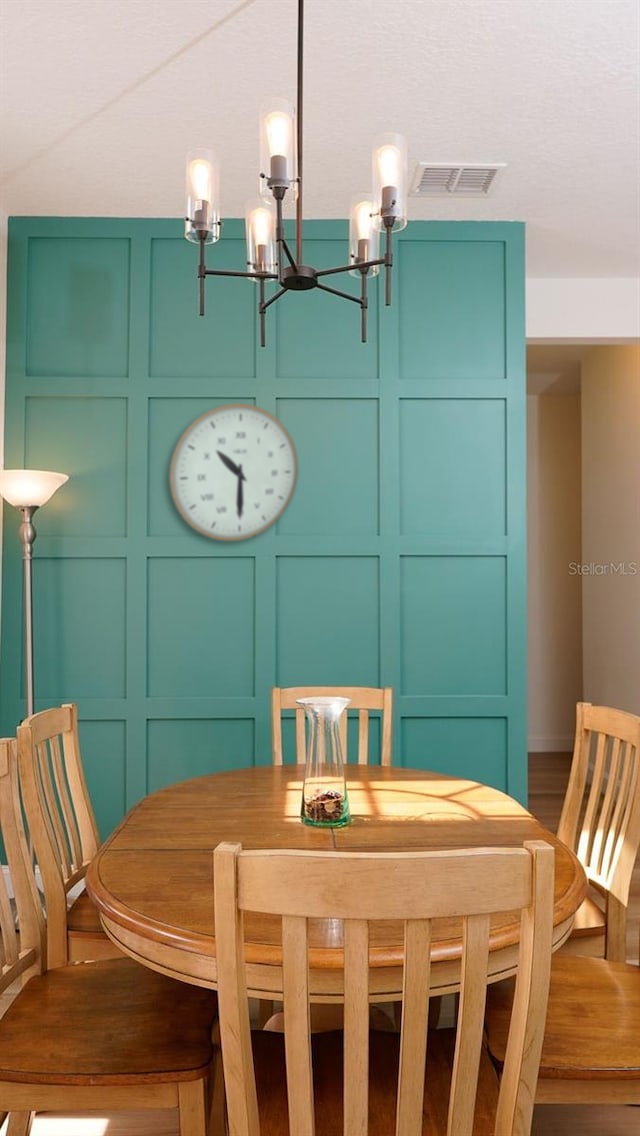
{"hour": 10, "minute": 30}
